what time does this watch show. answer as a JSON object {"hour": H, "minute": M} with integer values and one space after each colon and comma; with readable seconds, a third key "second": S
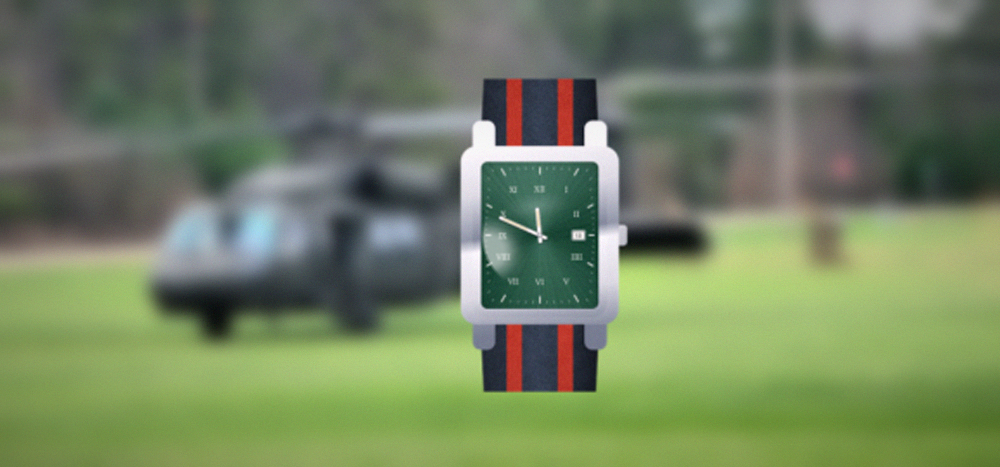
{"hour": 11, "minute": 49}
